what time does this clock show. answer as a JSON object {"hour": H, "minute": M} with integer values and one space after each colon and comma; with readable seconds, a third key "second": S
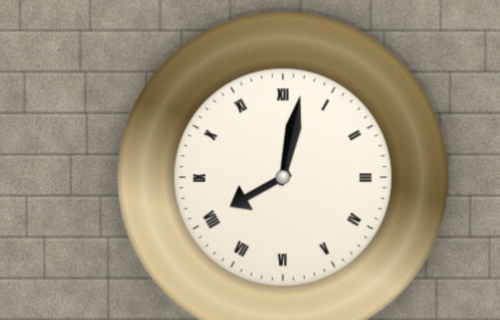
{"hour": 8, "minute": 2}
